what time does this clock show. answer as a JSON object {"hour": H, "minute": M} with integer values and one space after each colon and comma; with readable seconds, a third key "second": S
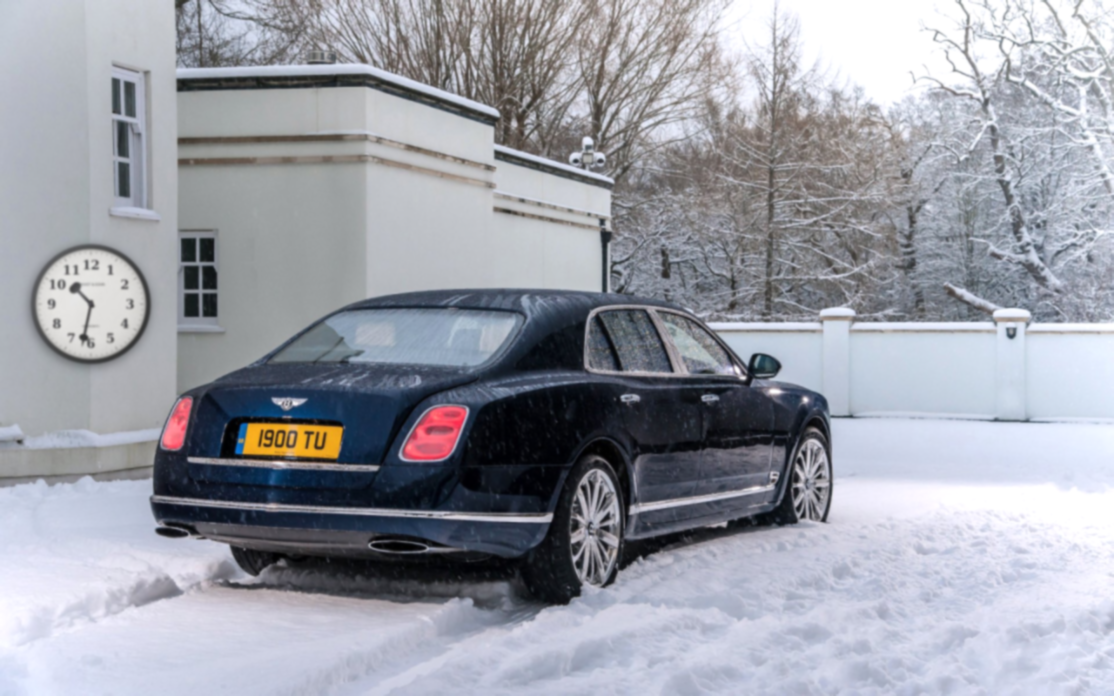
{"hour": 10, "minute": 32}
